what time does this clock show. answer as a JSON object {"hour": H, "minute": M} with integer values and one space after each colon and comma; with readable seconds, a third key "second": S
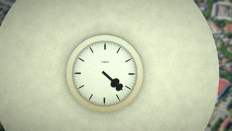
{"hour": 4, "minute": 22}
